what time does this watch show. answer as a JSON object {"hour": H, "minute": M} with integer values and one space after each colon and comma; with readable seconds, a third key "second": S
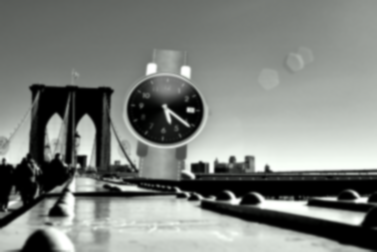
{"hour": 5, "minute": 21}
